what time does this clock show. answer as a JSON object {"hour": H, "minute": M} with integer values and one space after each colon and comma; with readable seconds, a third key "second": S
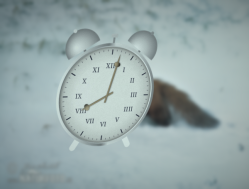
{"hour": 8, "minute": 2}
